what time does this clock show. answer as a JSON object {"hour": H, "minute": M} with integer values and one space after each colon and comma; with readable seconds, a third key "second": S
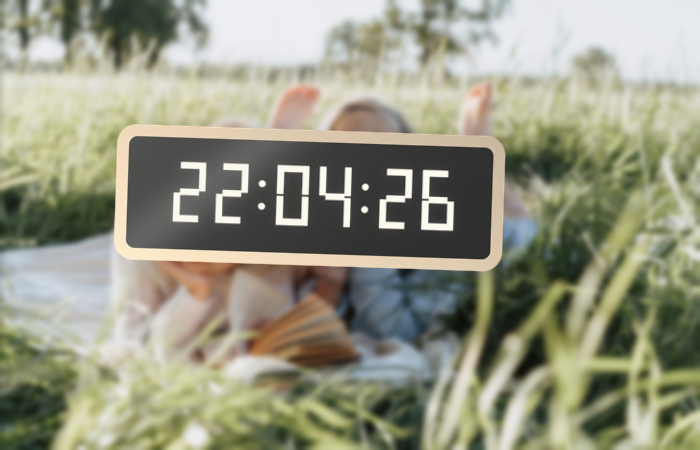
{"hour": 22, "minute": 4, "second": 26}
